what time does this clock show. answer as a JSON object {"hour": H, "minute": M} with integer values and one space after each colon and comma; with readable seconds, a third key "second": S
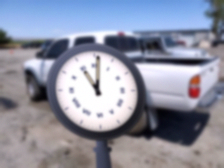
{"hour": 11, "minute": 1}
